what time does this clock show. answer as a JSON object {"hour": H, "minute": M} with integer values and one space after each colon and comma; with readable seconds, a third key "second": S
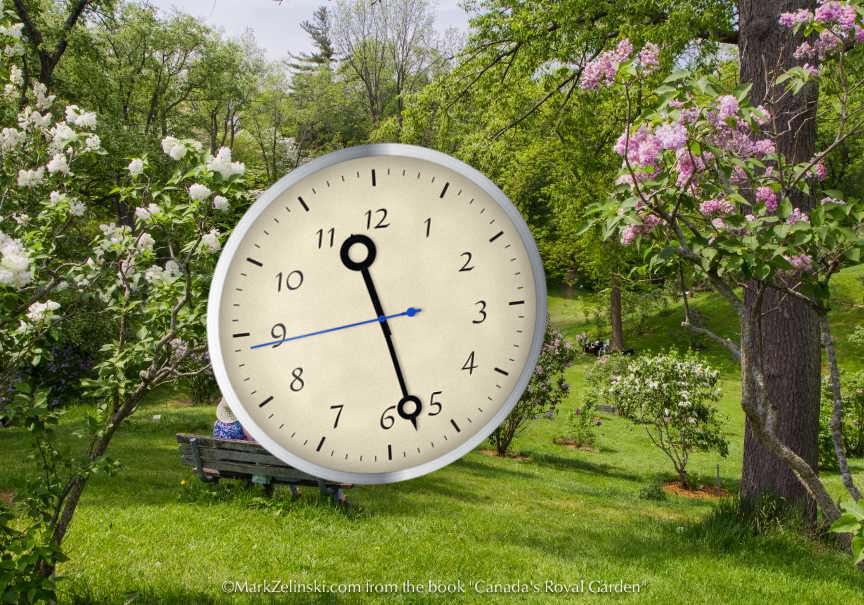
{"hour": 11, "minute": 27, "second": 44}
